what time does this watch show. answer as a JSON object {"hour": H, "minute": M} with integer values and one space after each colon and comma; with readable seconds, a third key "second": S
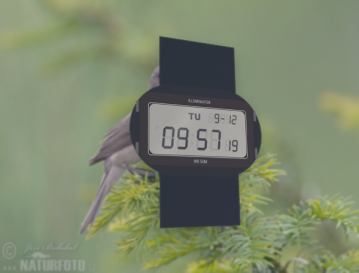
{"hour": 9, "minute": 57, "second": 19}
